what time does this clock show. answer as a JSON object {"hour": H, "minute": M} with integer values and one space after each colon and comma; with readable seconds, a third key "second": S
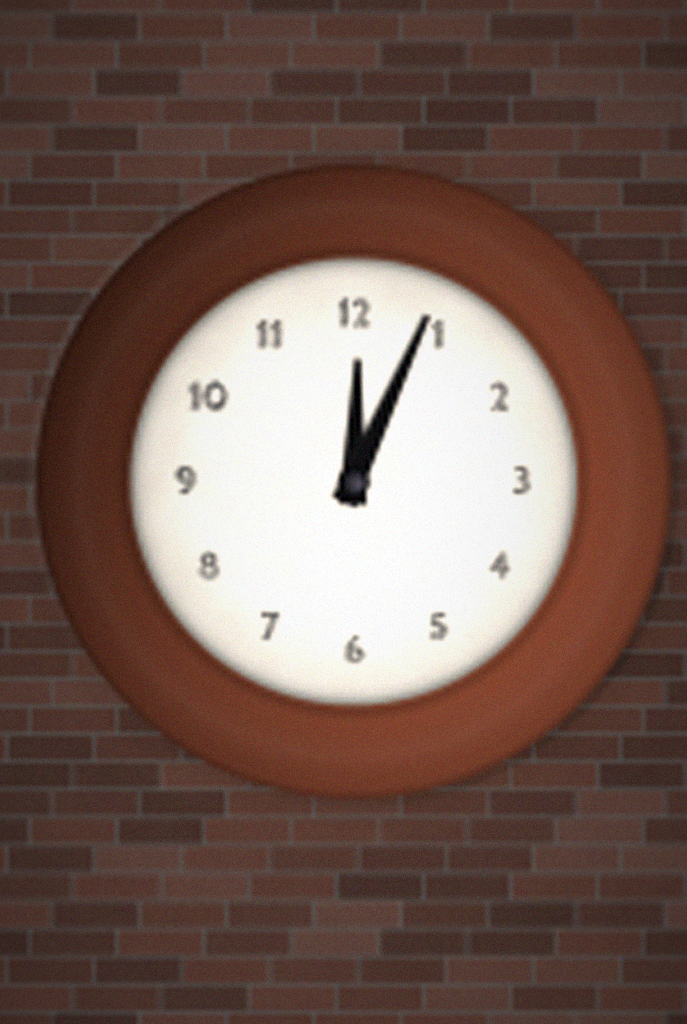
{"hour": 12, "minute": 4}
